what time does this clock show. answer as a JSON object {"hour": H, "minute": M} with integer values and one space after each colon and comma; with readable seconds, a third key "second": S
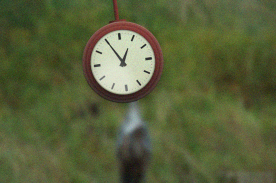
{"hour": 12, "minute": 55}
